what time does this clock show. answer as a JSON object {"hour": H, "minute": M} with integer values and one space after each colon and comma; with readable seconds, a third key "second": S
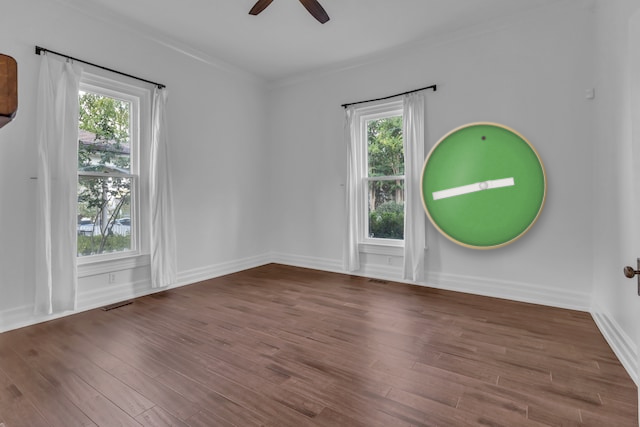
{"hour": 2, "minute": 43}
